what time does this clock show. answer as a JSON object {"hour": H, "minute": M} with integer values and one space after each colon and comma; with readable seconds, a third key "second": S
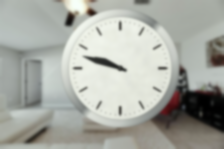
{"hour": 9, "minute": 48}
